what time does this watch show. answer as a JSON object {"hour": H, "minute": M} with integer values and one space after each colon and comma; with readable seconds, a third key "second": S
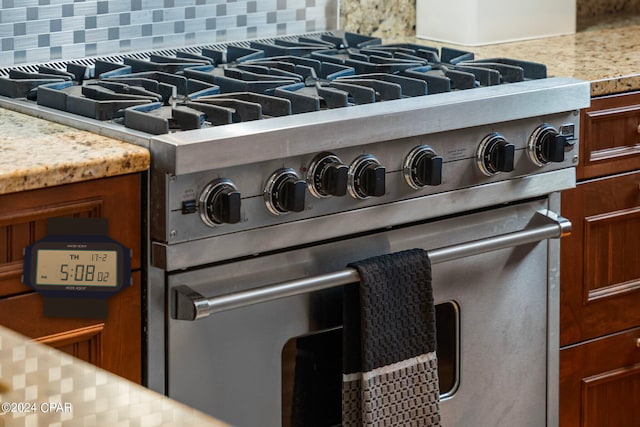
{"hour": 5, "minute": 8, "second": 2}
